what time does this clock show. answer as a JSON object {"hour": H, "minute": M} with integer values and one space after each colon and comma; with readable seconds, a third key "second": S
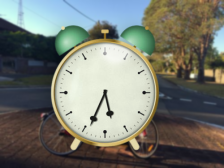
{"hour": 5, "minute": 34}
